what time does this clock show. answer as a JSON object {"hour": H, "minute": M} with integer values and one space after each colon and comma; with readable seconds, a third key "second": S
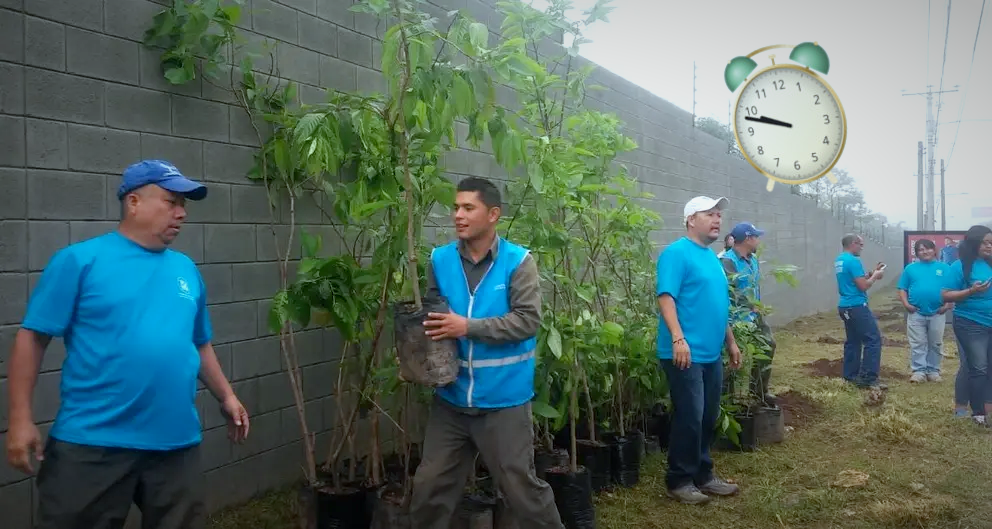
{"hour": 9, "minute": 48}
